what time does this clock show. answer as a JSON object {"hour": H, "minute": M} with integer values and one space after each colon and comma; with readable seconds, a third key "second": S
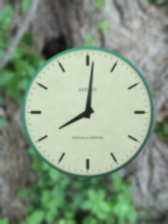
{"hour": 8, "minute": 1}
